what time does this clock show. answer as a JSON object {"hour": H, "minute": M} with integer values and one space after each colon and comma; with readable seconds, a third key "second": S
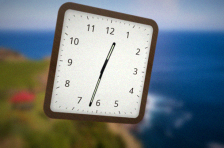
{"hour": 12, "minute": 32}
